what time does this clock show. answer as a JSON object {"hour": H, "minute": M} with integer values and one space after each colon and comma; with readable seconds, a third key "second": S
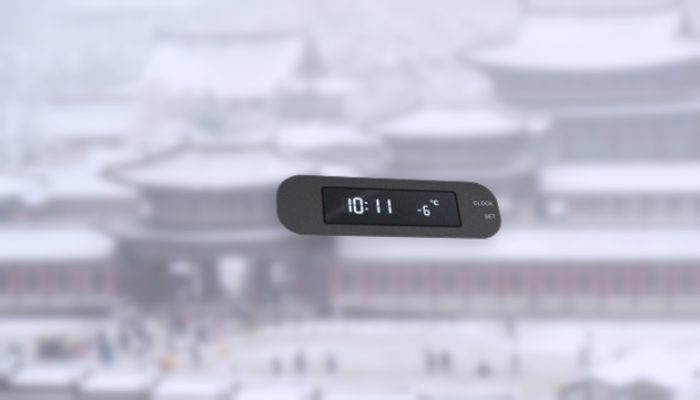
{"hour": 10, "minute": 11}
